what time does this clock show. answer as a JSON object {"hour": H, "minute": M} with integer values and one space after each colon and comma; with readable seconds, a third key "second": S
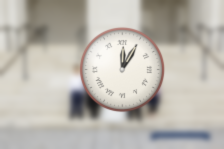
{"hour": 12, "minute": 5}
